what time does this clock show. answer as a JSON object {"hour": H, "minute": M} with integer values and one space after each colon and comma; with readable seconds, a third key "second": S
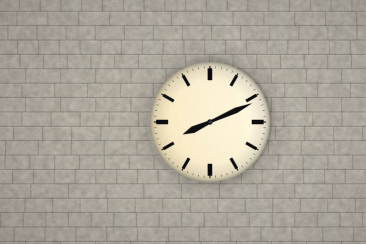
{"hour": 8, "minute": 11}
